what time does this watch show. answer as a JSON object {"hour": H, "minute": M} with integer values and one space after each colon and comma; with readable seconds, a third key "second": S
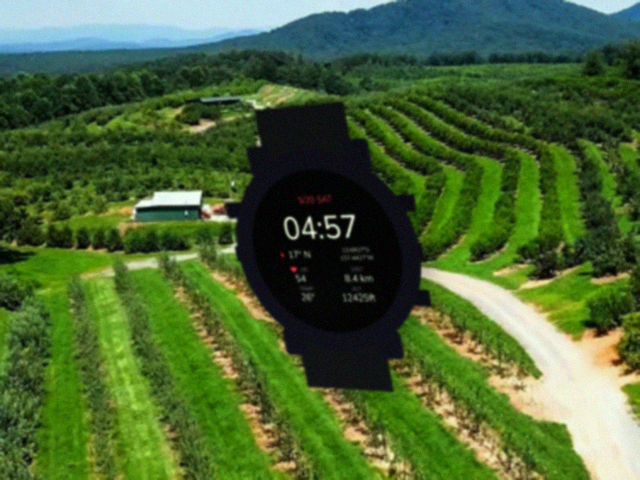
{"hour": 4, "minute": 57}
